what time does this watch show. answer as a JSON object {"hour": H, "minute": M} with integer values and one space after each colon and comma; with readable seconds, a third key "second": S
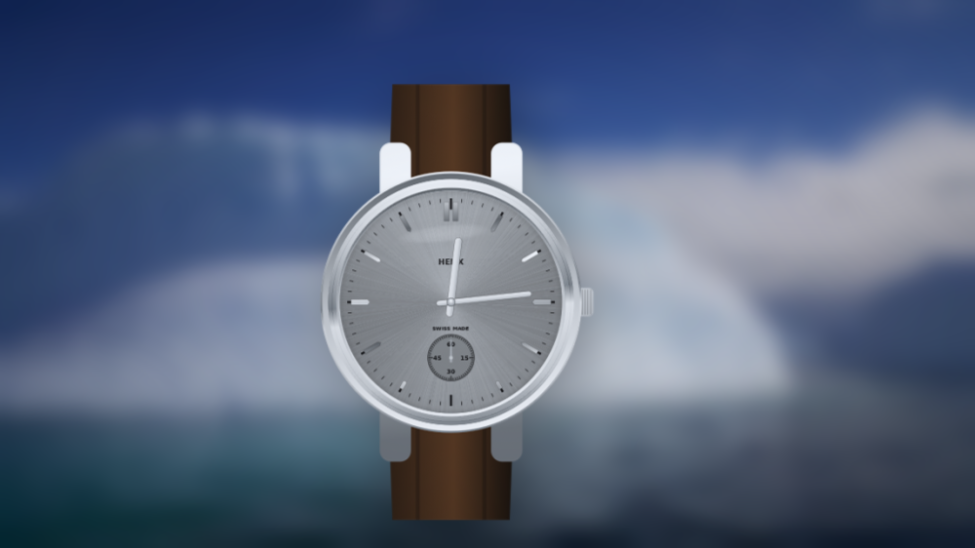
{"hour": 12, "minute": 14}
